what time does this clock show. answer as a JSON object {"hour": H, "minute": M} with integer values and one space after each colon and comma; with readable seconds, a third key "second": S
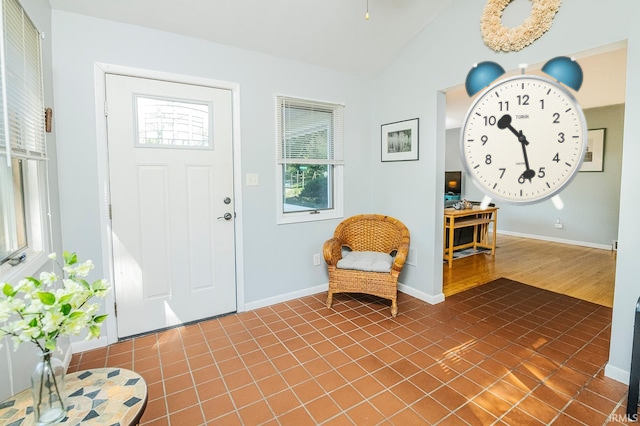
{"hour": 10, "minute": 28}
